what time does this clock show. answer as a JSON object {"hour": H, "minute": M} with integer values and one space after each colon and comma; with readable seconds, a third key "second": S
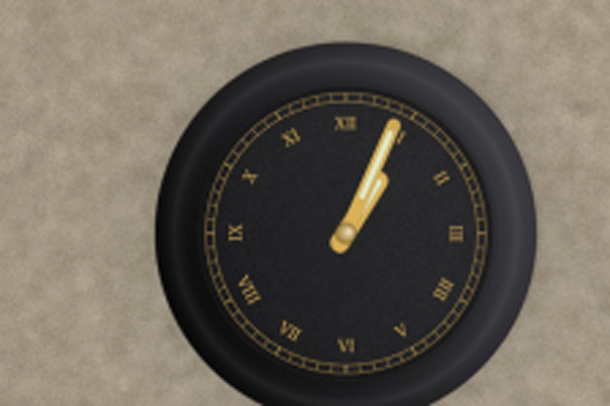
{"hour": 1, "minute": 4}
